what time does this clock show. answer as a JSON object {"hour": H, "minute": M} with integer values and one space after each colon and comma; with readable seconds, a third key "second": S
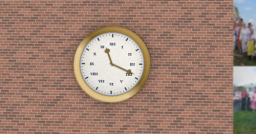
{"hour": 11, "minute": 19}
